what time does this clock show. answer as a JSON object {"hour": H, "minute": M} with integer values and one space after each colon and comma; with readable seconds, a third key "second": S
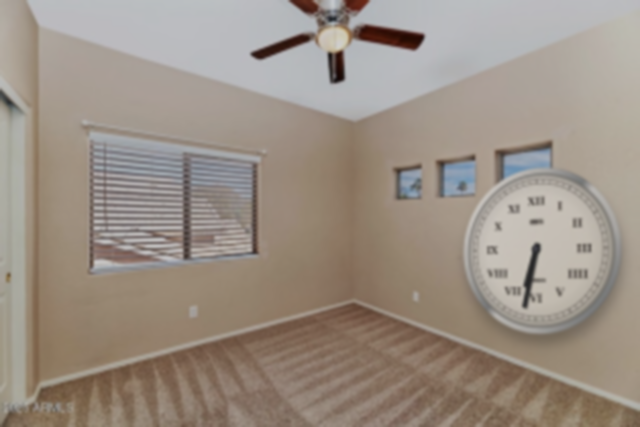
{"hour": 6, "minute": 32}
